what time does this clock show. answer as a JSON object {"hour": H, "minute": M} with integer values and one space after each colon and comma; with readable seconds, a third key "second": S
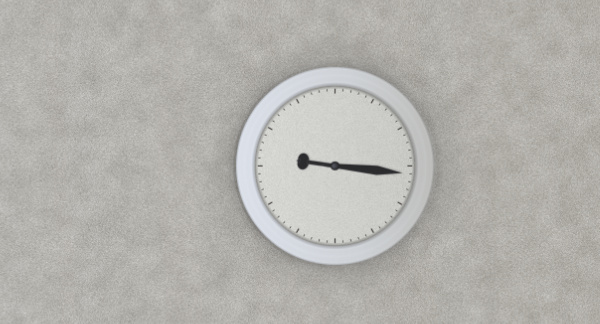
{"hour": 9, "minute": 16}
